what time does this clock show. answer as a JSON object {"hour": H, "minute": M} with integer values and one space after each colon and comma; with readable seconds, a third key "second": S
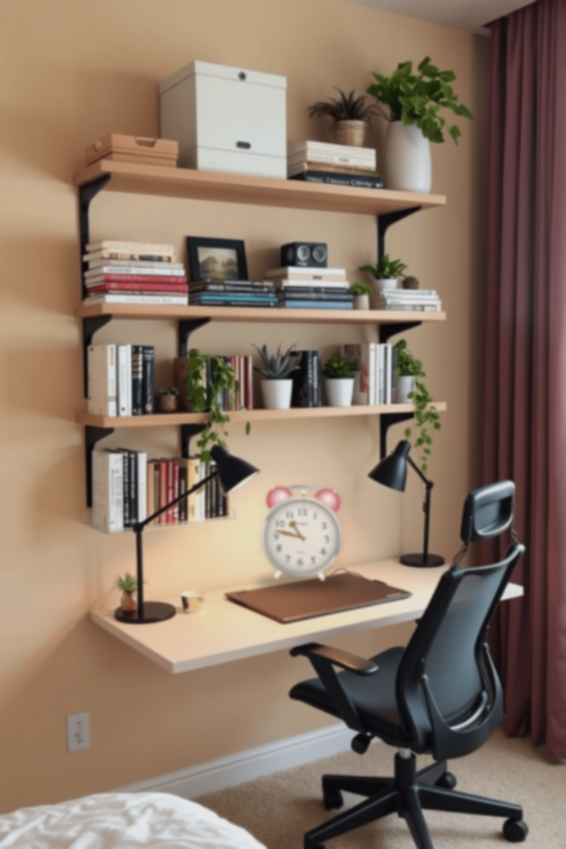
{"hour": 10, "minute": 47}
